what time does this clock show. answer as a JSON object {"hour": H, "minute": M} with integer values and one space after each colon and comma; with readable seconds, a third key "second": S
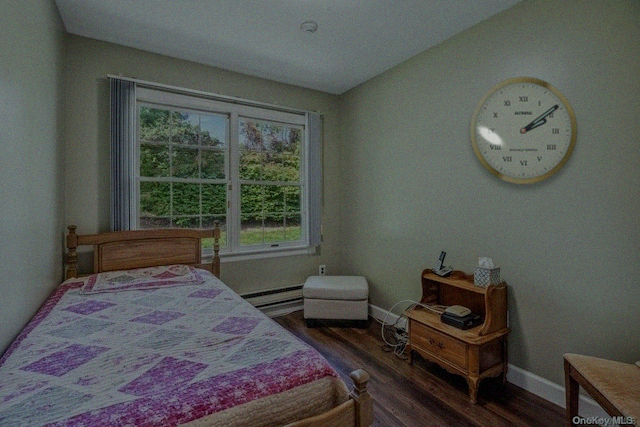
{"hour": 2, "minute": 9}
